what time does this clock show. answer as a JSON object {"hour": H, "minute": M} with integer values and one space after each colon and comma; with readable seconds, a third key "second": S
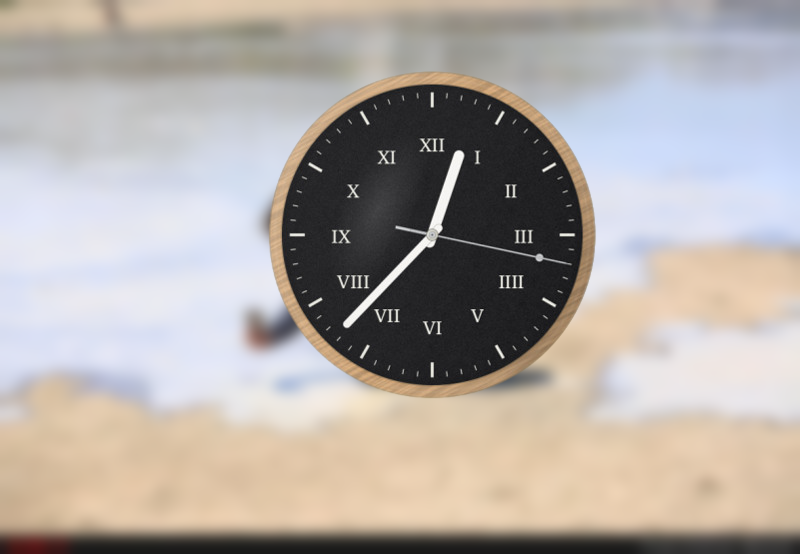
{"hour": 12, "minute": 37, "second": 17}
